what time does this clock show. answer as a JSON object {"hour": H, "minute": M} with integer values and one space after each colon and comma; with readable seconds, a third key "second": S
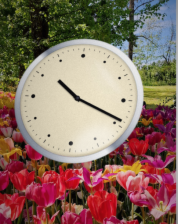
{"hour": 10, "minute": 19}
